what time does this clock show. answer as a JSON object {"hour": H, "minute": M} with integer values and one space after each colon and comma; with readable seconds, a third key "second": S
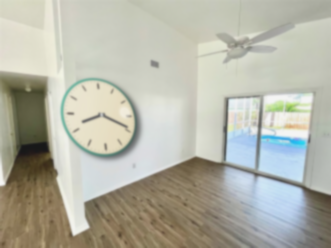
{"hour": 8, "minute": 19}
